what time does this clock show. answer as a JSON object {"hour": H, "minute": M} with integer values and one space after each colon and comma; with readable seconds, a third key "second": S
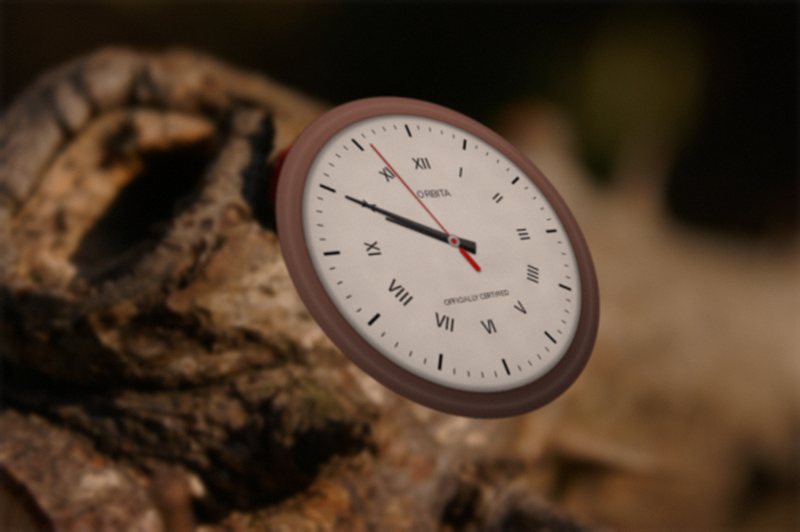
{"hour": 9, "minute": 49, "second": 56}
